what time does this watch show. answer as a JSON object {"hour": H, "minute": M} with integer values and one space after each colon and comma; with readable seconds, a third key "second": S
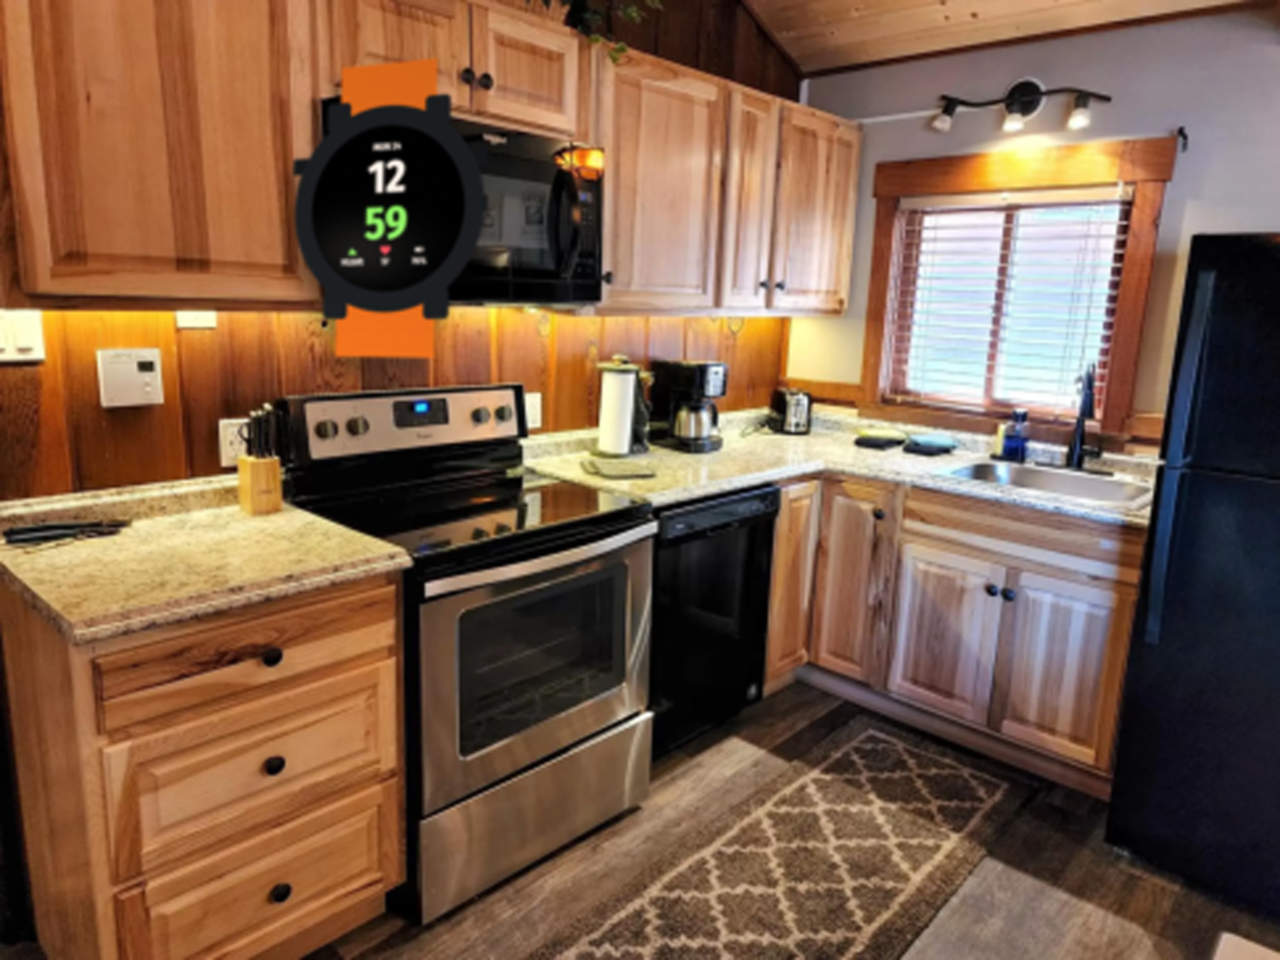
{"hour": 12, "minute": 59}
